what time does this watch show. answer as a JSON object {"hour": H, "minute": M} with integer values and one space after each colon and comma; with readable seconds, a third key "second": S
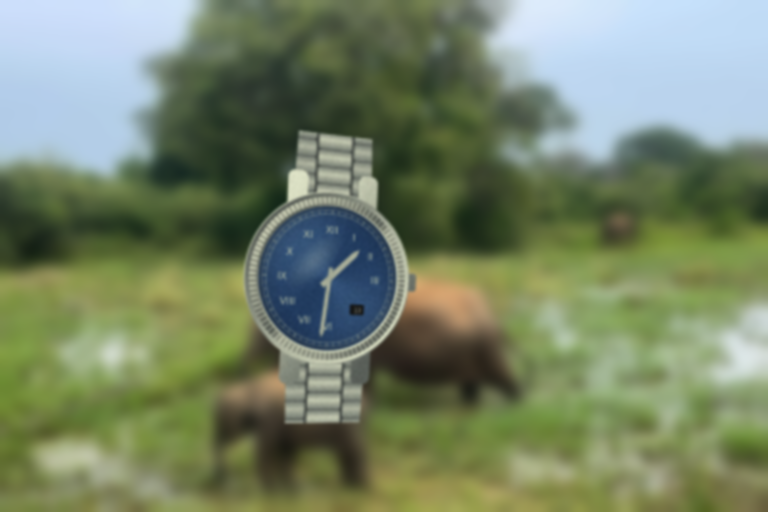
{"hour": 1, "minute": 31}
